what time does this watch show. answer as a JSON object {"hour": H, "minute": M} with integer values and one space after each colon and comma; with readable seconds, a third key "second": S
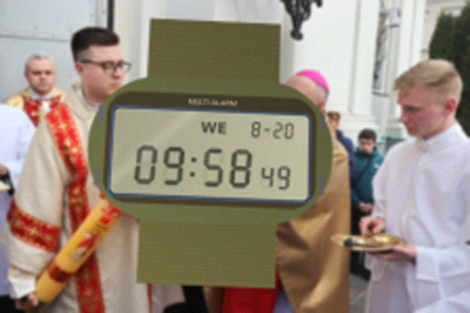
{"hour": 9, "minute": 58, "second": 49}
